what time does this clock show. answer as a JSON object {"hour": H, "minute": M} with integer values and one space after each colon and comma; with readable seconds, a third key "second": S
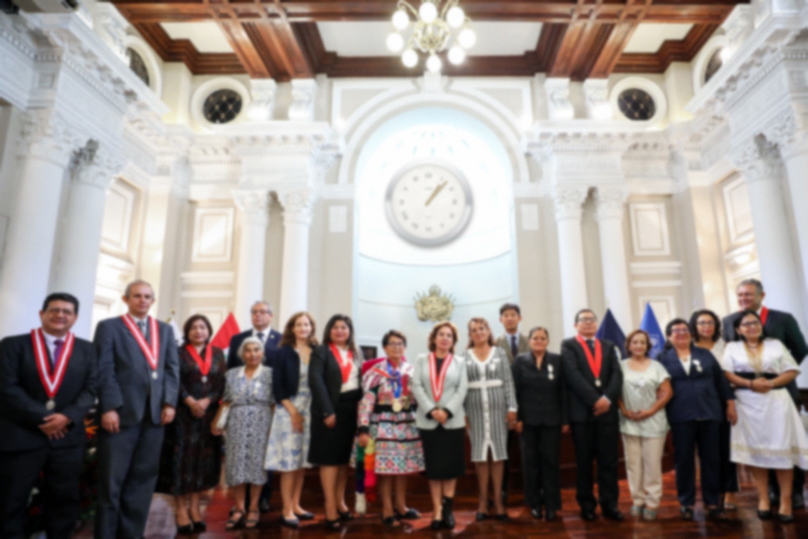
{"hour": 1, "minute": 7}
